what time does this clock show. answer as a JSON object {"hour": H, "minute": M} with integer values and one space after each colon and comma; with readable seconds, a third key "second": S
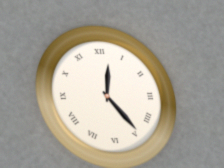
{"hour": 12, "minute": 24}
